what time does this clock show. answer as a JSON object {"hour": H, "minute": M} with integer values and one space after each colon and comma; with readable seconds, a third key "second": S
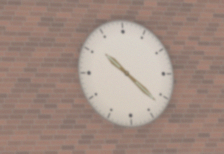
{"hour": 10, "minute": 22}
